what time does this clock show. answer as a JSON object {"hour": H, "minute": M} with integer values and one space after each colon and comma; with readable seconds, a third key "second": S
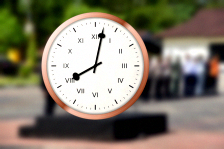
{"hour": 8, "minute": 2}
